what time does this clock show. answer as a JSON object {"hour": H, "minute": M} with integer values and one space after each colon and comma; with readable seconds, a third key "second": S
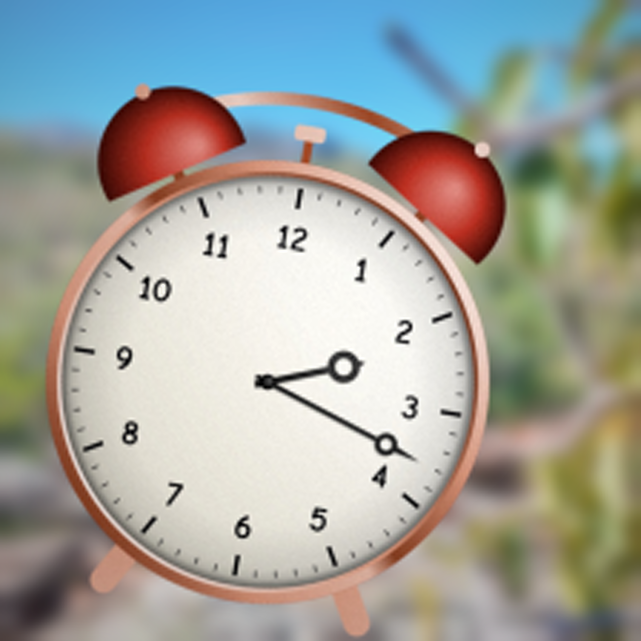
{"hour": 2, "minute": 18}
